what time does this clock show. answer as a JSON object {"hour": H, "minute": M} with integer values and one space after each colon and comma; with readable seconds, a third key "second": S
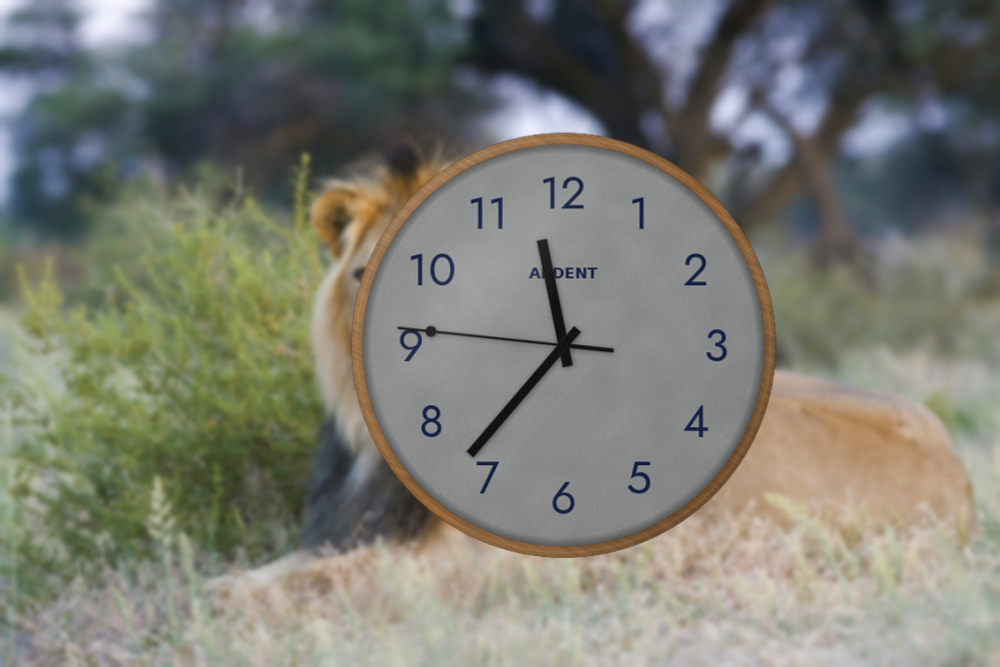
{"hour": 11, "minute": 36, "second": 46}
